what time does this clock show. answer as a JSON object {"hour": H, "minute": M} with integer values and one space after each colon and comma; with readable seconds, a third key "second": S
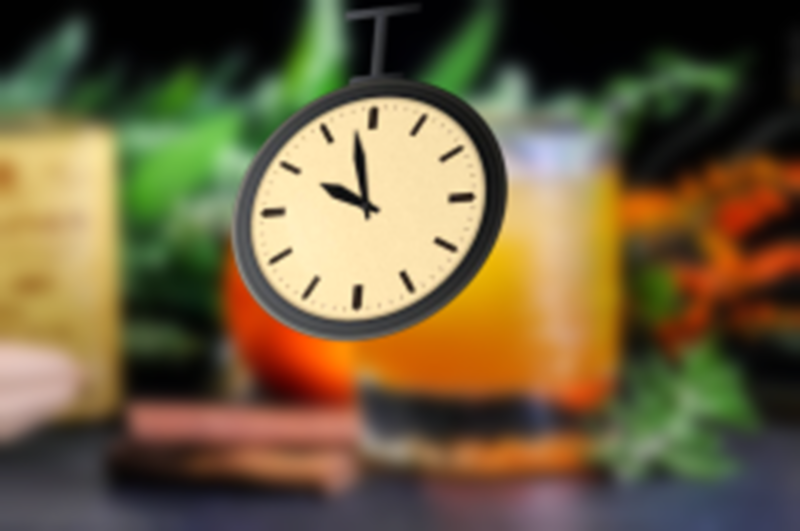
{"hour": 9, "minute": 58}
